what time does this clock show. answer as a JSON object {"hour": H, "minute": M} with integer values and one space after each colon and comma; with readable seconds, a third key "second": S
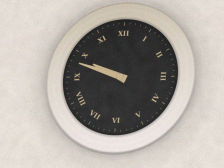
{"hour": 9, "minute": 48}
